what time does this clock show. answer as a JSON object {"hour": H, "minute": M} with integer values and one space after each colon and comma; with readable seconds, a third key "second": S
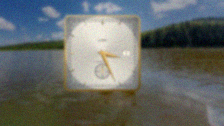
{"hour": 3, "minute": 26}
